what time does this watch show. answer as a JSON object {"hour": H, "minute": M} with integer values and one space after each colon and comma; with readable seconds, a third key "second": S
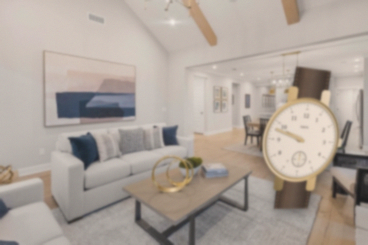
{"hour": 9, "minute": 48}
